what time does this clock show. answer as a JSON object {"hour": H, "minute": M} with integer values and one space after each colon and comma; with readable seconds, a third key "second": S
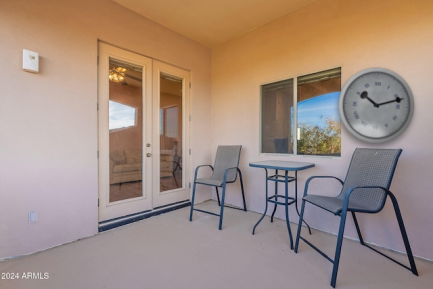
{"hour": 10, "minute": 12}
